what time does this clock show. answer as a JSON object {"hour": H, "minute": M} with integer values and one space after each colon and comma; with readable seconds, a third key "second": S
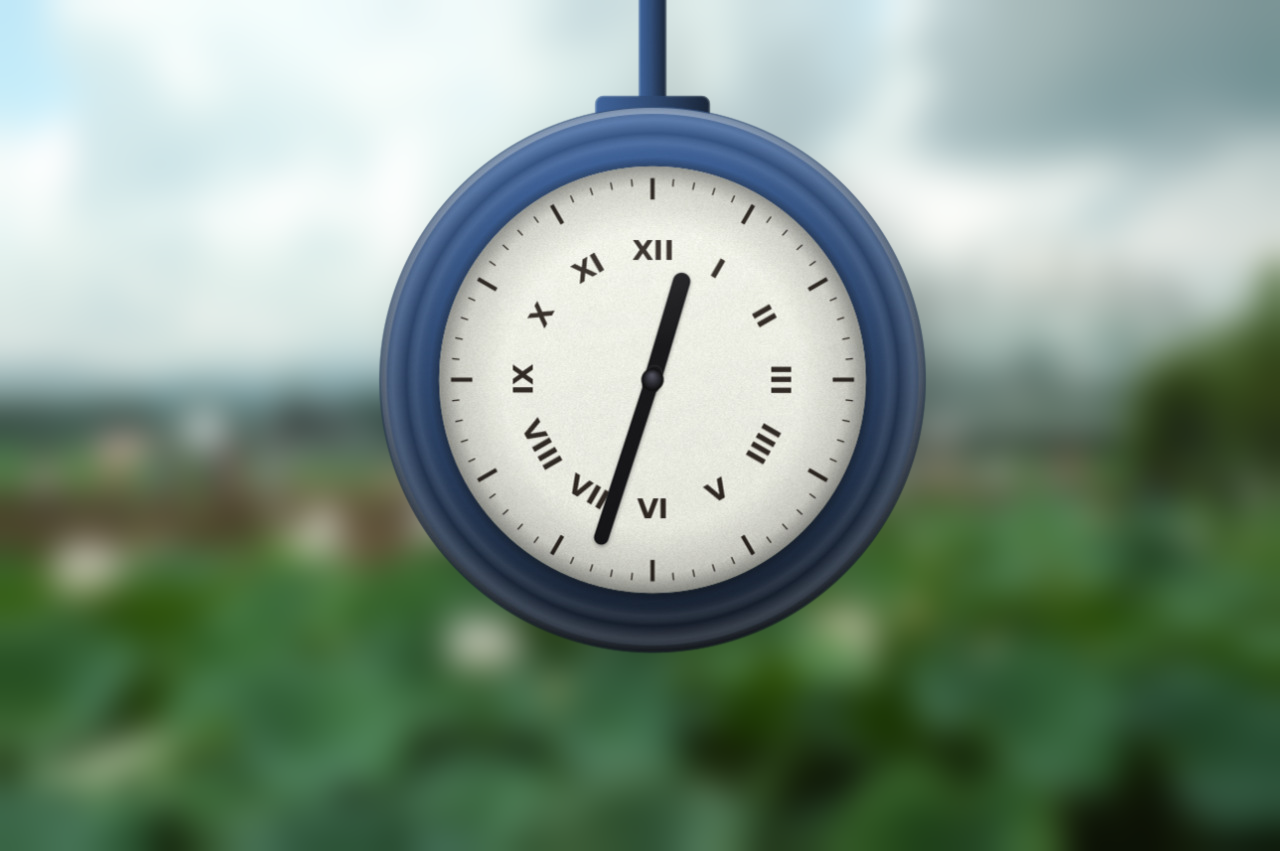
{"hour": 12, "minute": 33}
